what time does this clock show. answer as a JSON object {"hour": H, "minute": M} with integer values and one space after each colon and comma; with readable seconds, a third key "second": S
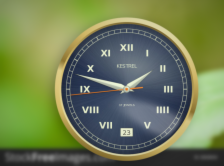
{"hour": 1, "minute": 47, "second": 44}
